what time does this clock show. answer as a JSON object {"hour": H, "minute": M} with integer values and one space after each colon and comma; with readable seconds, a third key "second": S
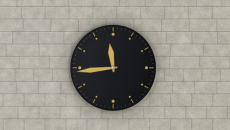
{"hour": 11, "minute": 44}
